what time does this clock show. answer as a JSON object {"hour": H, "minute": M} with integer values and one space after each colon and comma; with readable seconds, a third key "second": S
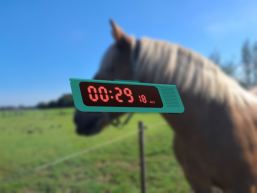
{"hour": 0, "minute": 29, "second": 18}
